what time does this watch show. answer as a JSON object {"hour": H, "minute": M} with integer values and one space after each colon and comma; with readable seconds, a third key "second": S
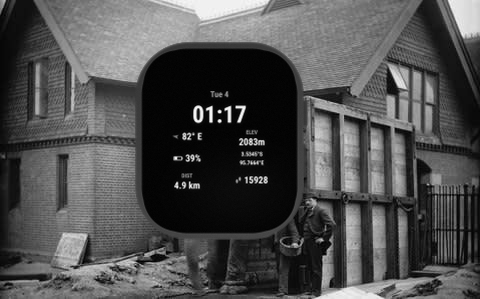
{"hour": 1, "minute": 17}
